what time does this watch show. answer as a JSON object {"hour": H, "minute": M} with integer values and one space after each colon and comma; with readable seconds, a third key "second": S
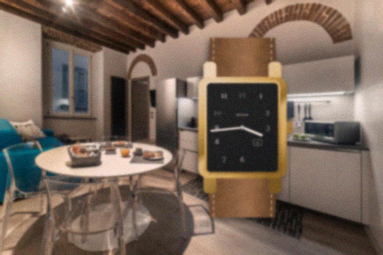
{"hour": 3, "minute": 44}
